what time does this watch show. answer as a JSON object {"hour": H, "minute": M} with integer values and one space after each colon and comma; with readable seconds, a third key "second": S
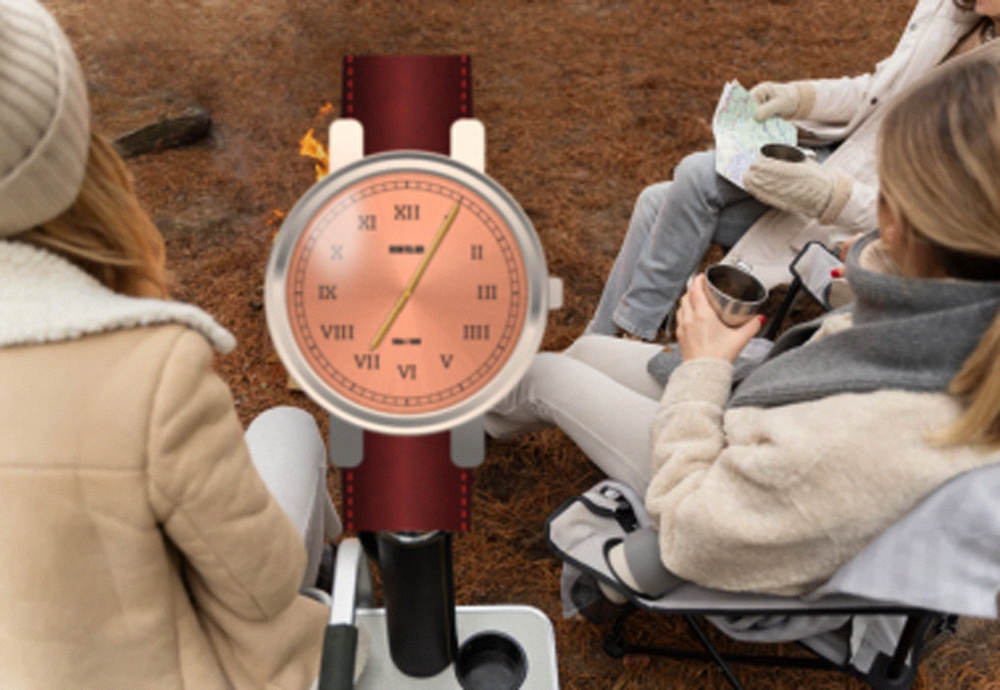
{"hour": 7, "minute": 5}
